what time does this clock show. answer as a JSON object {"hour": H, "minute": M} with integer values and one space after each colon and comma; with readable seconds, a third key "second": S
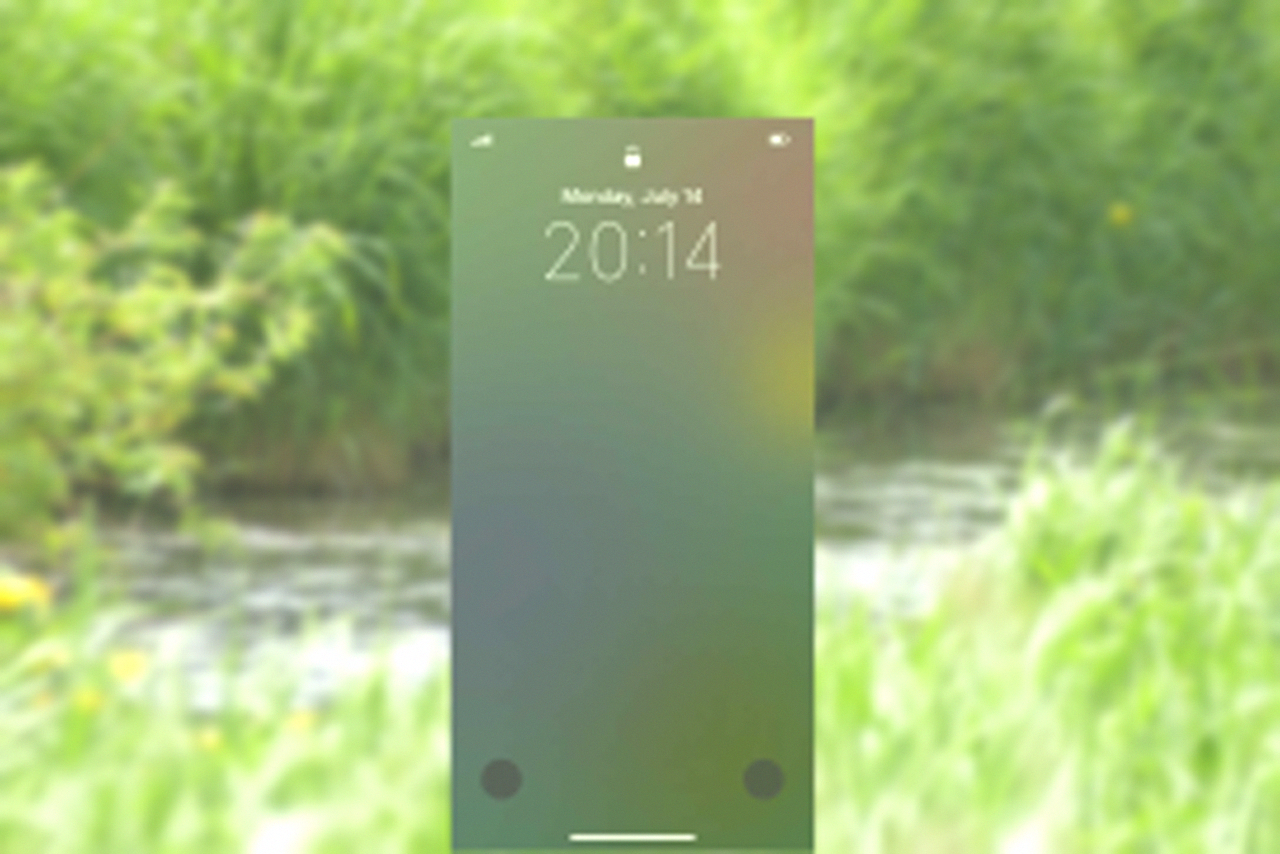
{"hour": 20, "minute": 14}
